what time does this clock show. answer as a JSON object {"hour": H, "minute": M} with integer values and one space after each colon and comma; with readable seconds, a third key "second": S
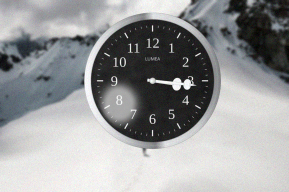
{"hour": 3, "minute": 16}
